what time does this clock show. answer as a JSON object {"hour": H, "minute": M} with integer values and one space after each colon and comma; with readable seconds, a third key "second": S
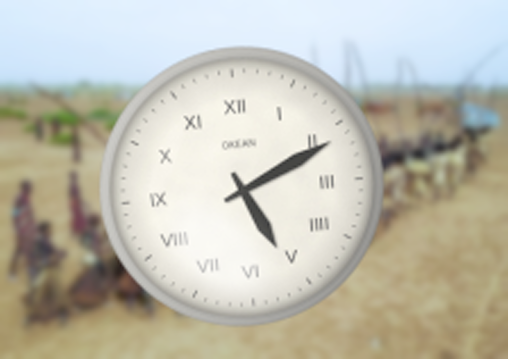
{"hour": 5, "minute": 11}
